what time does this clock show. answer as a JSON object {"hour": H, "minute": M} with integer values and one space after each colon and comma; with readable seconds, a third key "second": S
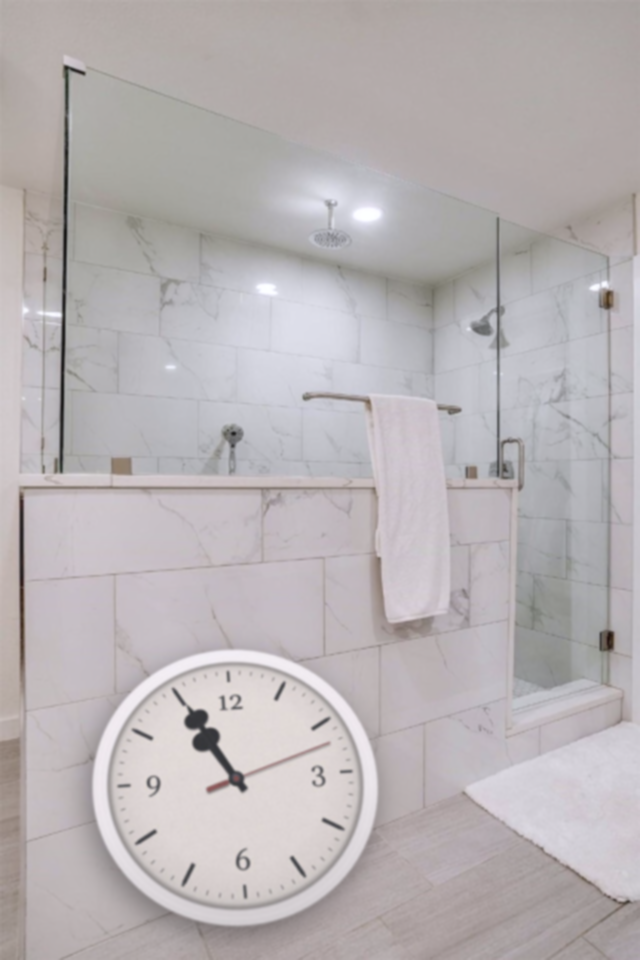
{"hour": 10, "minute": 55, "second": 12}
